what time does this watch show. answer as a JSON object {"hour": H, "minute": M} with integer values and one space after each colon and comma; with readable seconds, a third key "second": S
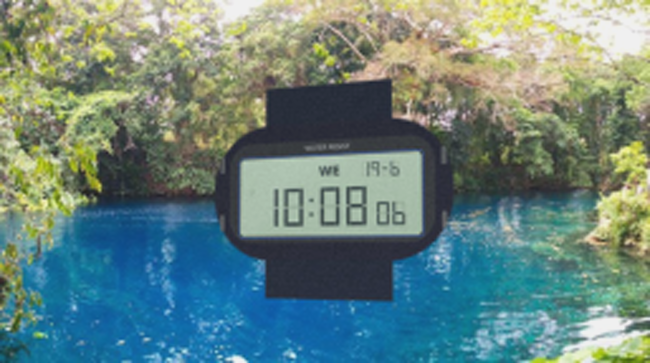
{"hour": 10, "minute": 8, "second": 6}
